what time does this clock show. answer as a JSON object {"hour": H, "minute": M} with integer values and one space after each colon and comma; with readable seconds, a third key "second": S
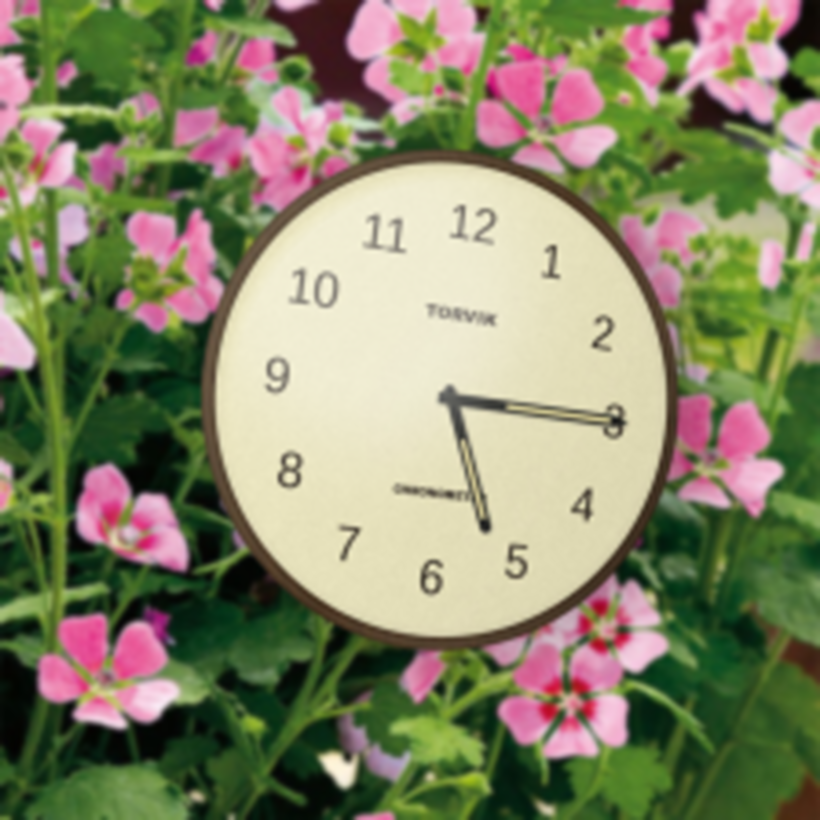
{"hour": 5, "minute": 15}
